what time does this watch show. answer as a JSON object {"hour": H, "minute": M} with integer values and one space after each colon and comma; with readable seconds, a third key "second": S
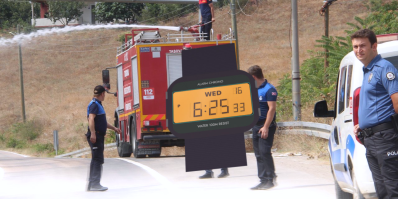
{"hour": 6, "minute": 25, "second": 33}
